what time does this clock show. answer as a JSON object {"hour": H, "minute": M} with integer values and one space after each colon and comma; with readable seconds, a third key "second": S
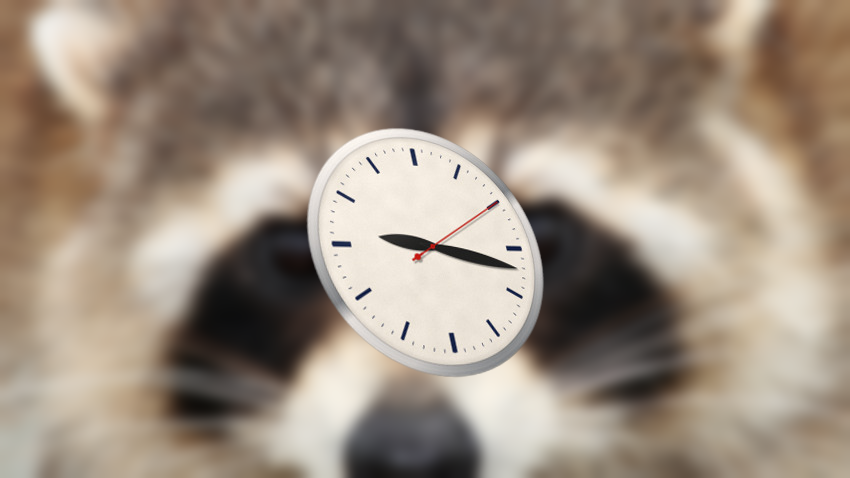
{"hour": 9, "minute": 17, "second": 10}
